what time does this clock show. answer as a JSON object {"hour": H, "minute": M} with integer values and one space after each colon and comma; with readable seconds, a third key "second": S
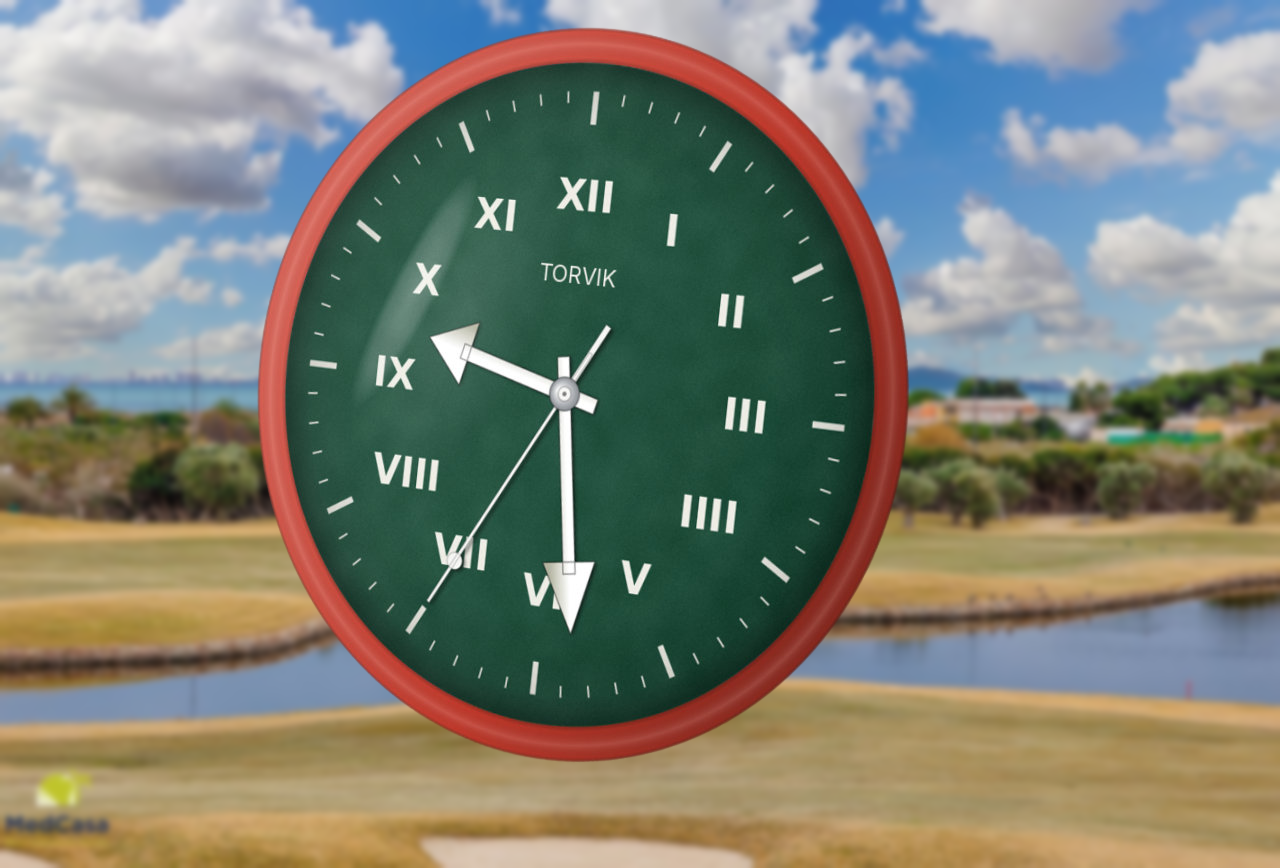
{"hour": 9, "minute": 28, "second": 35}
